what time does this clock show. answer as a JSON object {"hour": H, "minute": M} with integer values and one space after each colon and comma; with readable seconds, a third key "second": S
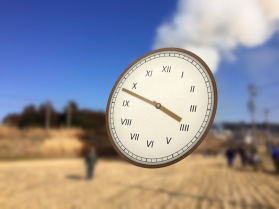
{"hour": 3, "minute": 48}
